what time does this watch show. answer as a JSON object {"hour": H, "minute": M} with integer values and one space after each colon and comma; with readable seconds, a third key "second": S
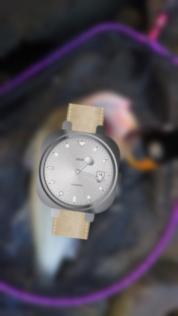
{"hour": 1, "minute": 17}
